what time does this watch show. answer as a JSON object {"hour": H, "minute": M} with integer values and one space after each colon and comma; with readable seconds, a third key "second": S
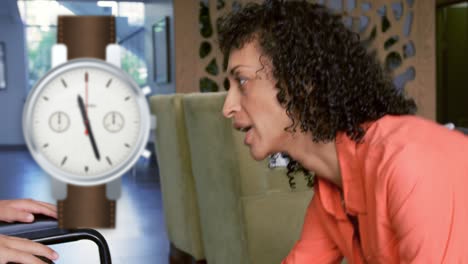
{"hour": 11, "minute": 27}
